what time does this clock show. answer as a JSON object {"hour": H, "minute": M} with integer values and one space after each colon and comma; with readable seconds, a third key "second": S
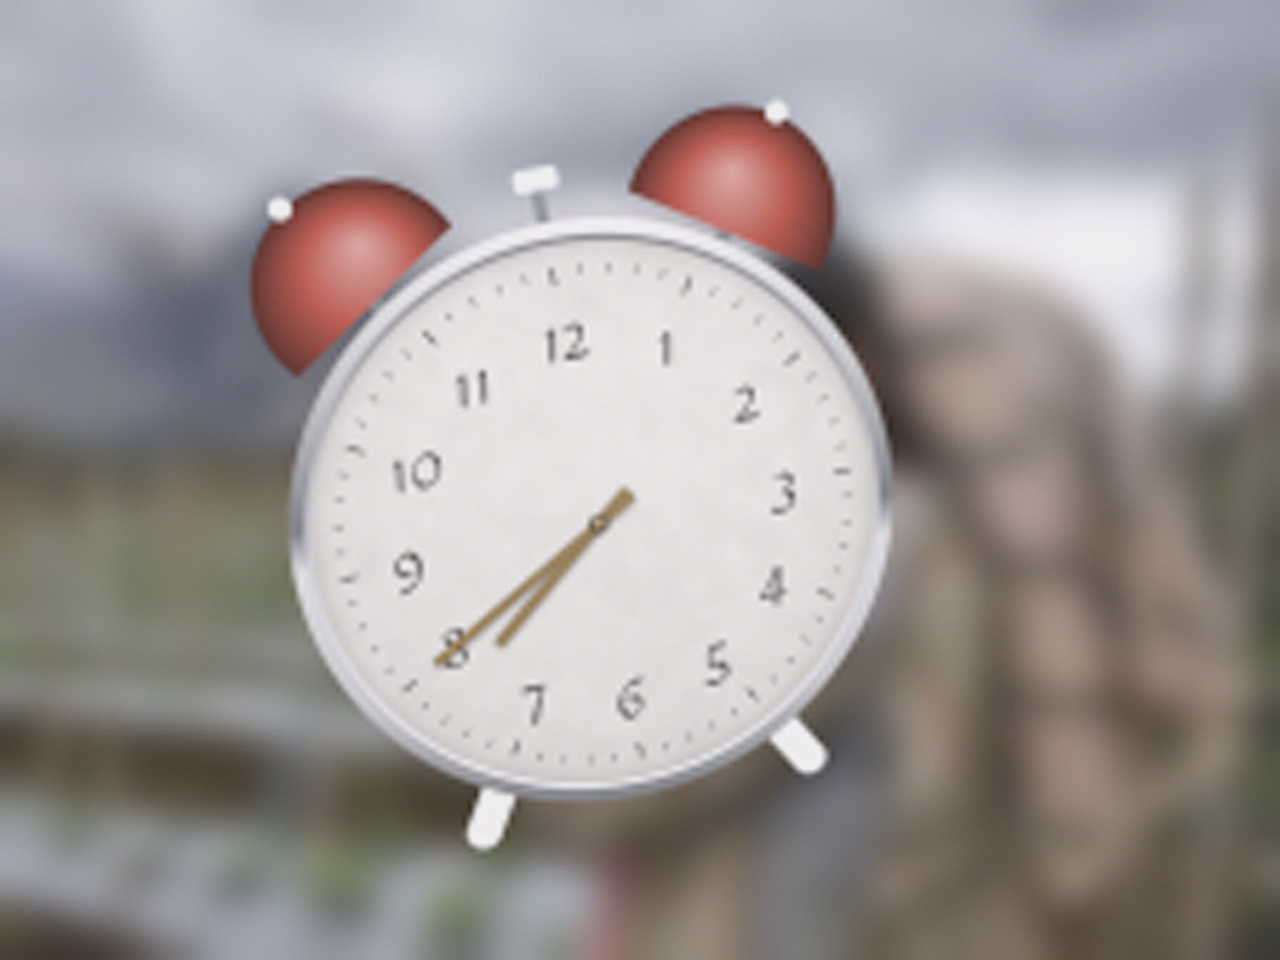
{"hour": 7, "minute": 40}
